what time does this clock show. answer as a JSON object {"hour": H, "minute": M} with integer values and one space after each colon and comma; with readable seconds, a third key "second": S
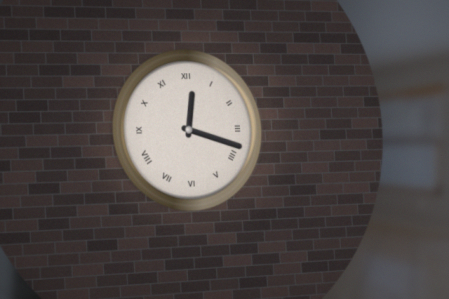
{"hour": 12, "minute": 18}
